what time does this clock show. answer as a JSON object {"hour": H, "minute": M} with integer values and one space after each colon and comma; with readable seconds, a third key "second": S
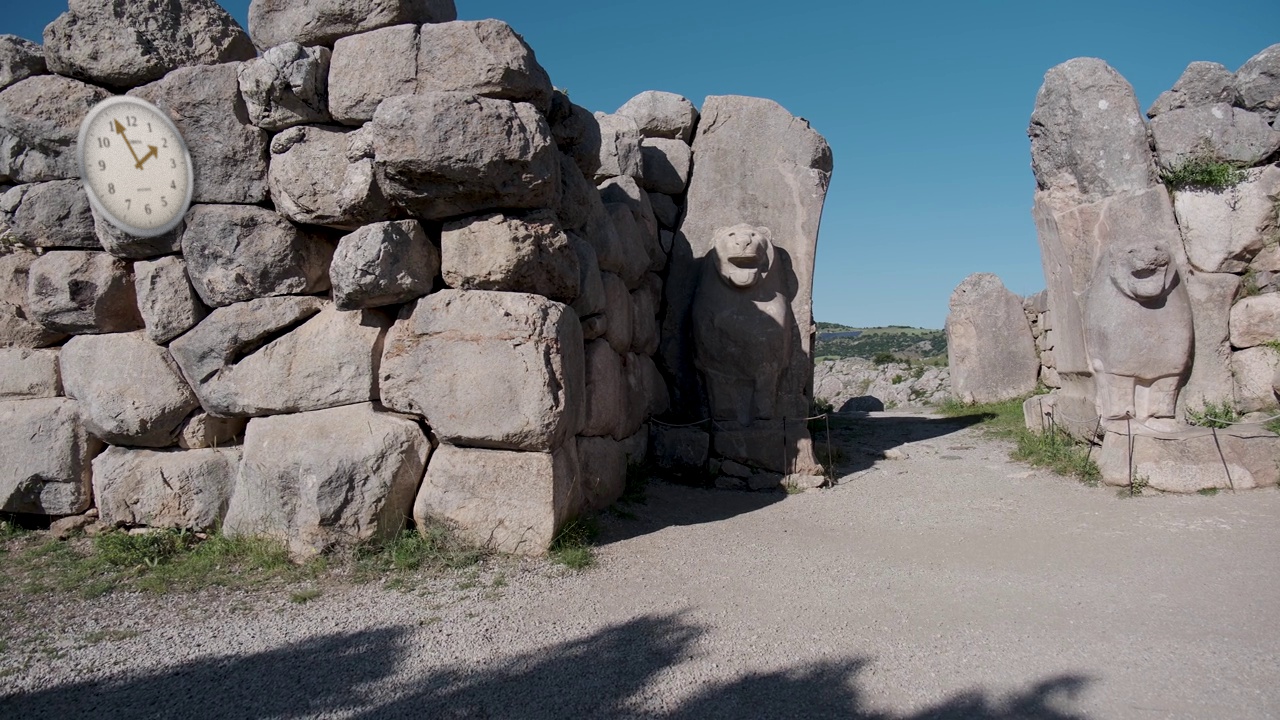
{"hour": 1, "minute": 56}
